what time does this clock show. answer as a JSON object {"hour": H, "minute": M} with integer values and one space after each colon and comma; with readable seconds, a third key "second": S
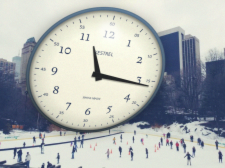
{"hour": 11, "minute": 16}
